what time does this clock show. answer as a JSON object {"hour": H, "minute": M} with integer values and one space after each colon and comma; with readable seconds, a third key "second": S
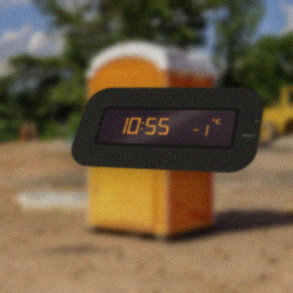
{"hour": 10, "minute": 55}
